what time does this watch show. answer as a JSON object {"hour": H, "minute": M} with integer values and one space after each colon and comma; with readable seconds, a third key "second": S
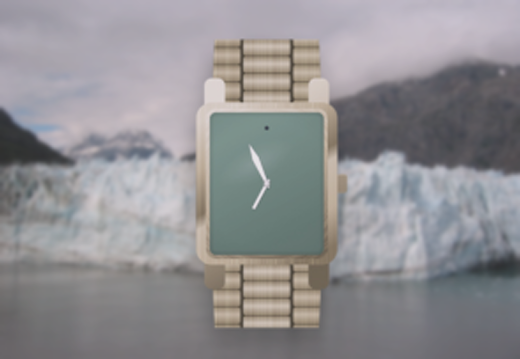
{"hour": 6, "minute": 56}
